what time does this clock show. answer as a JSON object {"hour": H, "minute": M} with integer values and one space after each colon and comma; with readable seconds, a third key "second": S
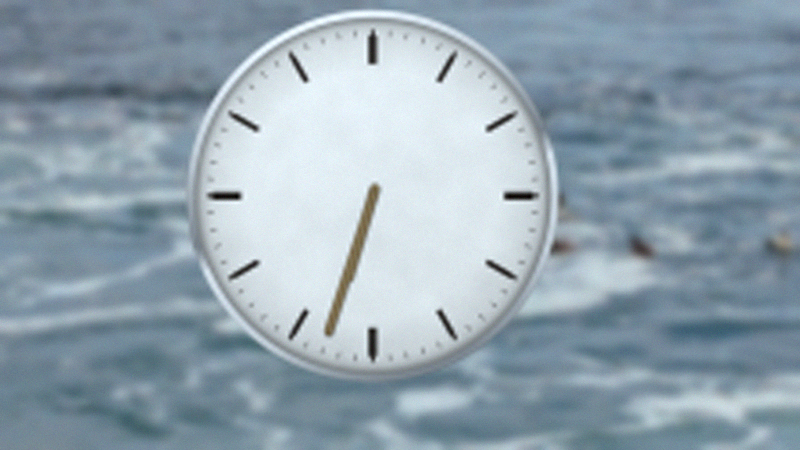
{"hour": 6, "minute": 33}
